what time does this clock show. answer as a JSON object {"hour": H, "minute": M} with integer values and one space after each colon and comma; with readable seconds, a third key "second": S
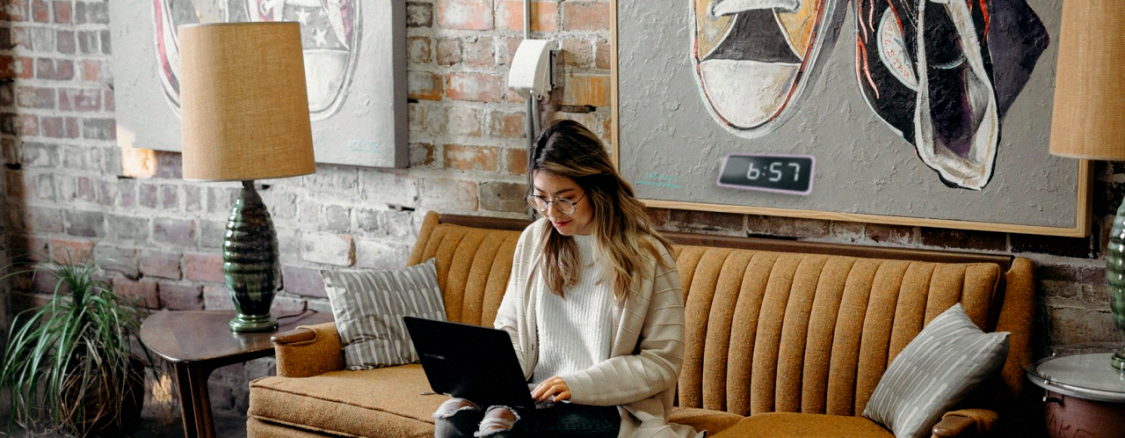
{"hour": 6, "minute": 57}
